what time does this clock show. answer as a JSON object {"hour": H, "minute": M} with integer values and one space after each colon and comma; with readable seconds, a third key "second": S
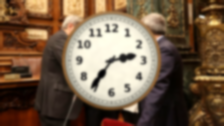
{"hour": 2, "minute": 36}
